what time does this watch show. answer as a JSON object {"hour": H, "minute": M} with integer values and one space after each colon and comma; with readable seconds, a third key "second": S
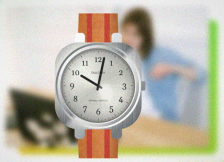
{"hour": 10, "minute": 2}
